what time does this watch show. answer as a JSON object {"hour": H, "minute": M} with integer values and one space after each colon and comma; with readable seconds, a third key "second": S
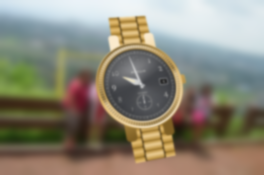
{"hour": 9, "minute": 58}
